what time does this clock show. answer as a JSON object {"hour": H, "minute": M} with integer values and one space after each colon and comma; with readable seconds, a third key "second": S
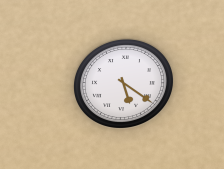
{"hour": 5, "minute": 21}
